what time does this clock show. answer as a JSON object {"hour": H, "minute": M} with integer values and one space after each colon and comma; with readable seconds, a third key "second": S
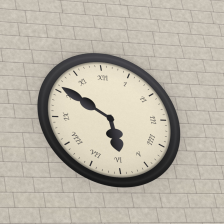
{"hour": 5, "minute": 51}
